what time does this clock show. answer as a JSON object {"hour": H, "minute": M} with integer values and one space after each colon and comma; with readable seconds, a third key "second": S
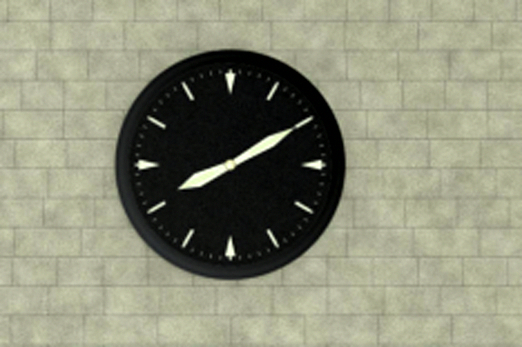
{"hour": 8, "minute": 10}
